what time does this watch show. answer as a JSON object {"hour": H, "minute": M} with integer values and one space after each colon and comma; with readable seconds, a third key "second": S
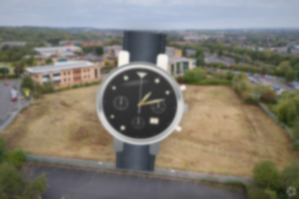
{"hour": 1, "minute": 12}
